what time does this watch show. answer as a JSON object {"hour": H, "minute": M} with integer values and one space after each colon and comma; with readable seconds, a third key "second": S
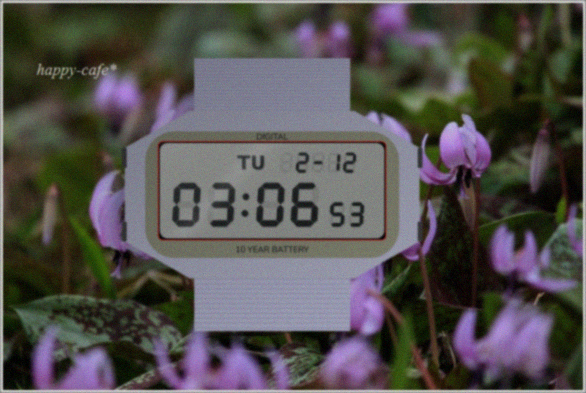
{"hour": 3, "minute": 6, "second": 53}
